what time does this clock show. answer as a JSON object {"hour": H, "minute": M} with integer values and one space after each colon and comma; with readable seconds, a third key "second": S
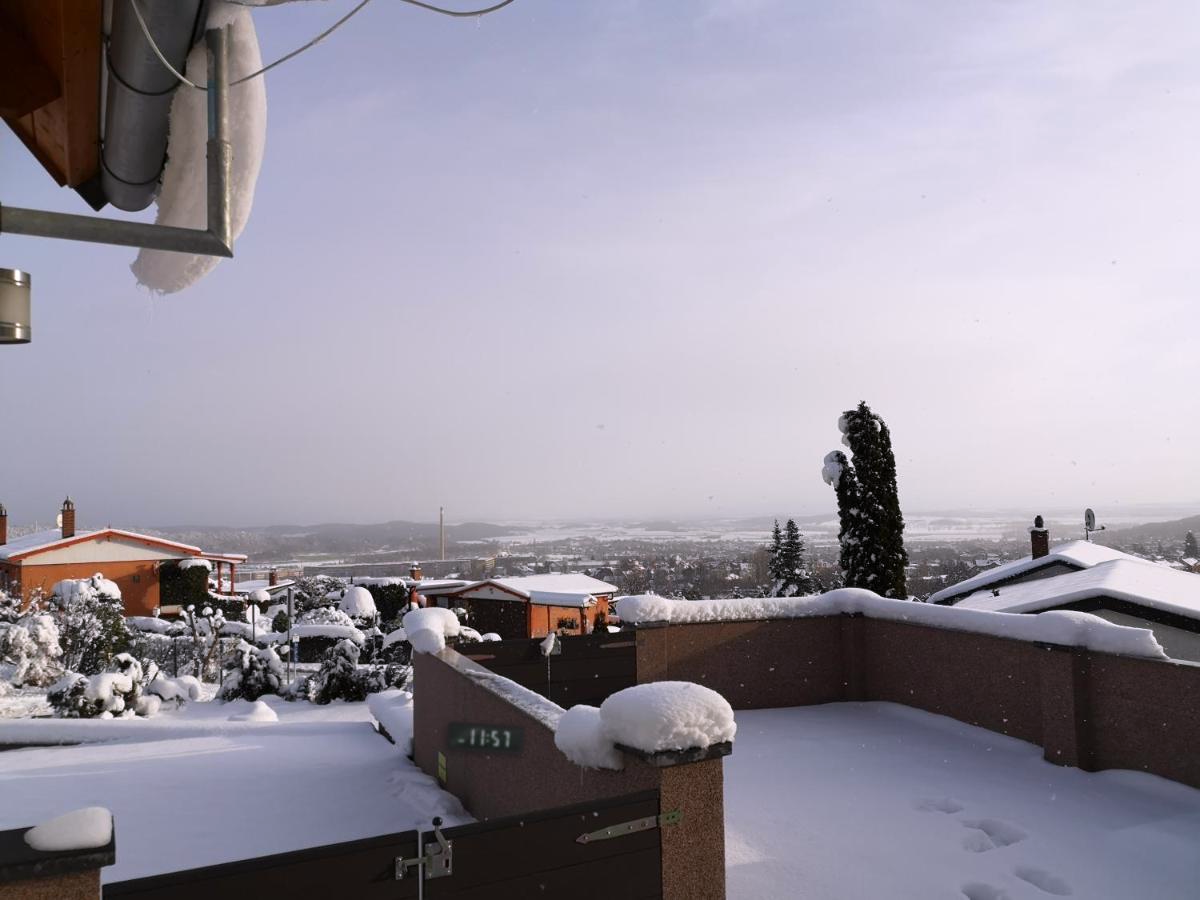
{"hour": 11, "minute": 57}
